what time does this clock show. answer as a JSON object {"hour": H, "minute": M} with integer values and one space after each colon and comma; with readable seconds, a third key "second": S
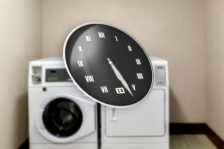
{"hour": 5, "minute": 27}
